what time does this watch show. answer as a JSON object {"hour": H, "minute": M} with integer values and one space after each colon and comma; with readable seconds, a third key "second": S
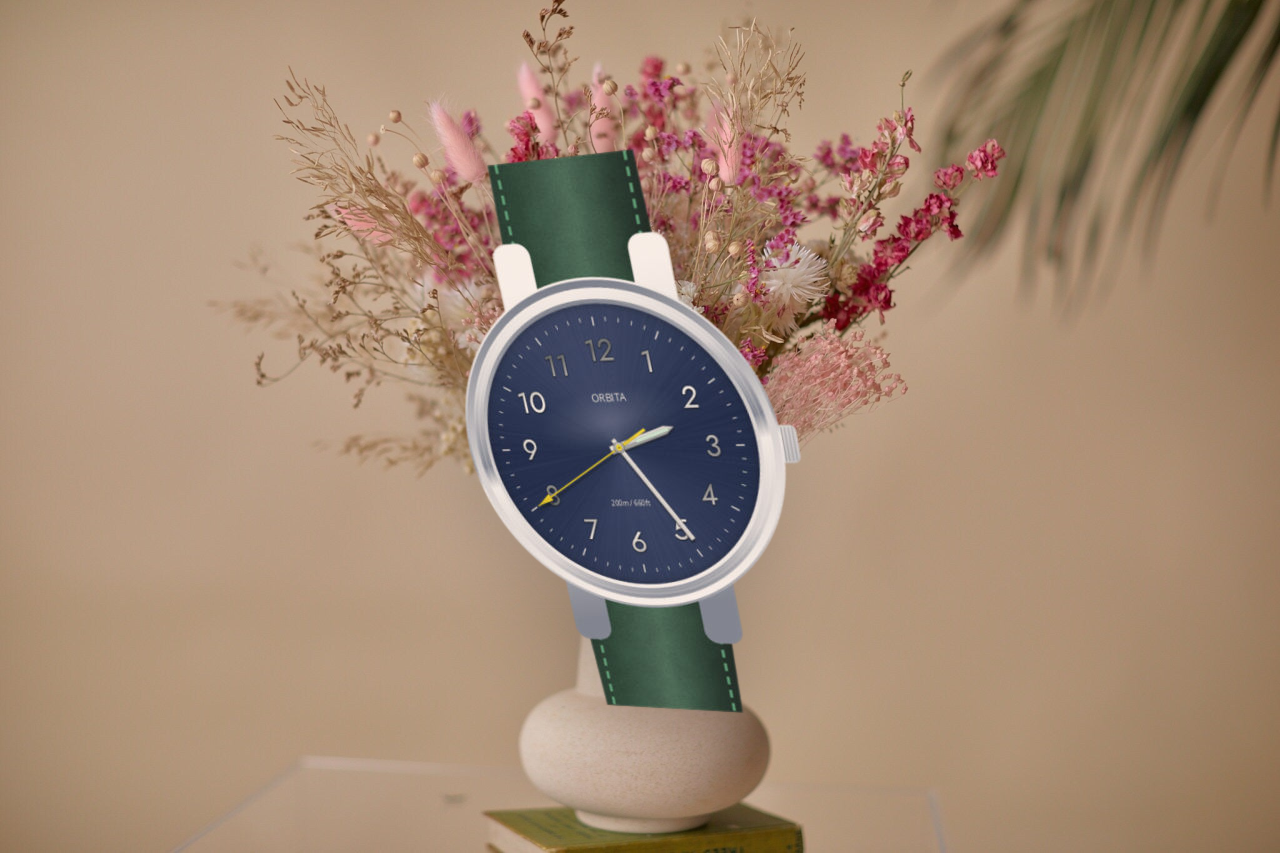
{"hour": 2, "minute": 24, "second": 40}
